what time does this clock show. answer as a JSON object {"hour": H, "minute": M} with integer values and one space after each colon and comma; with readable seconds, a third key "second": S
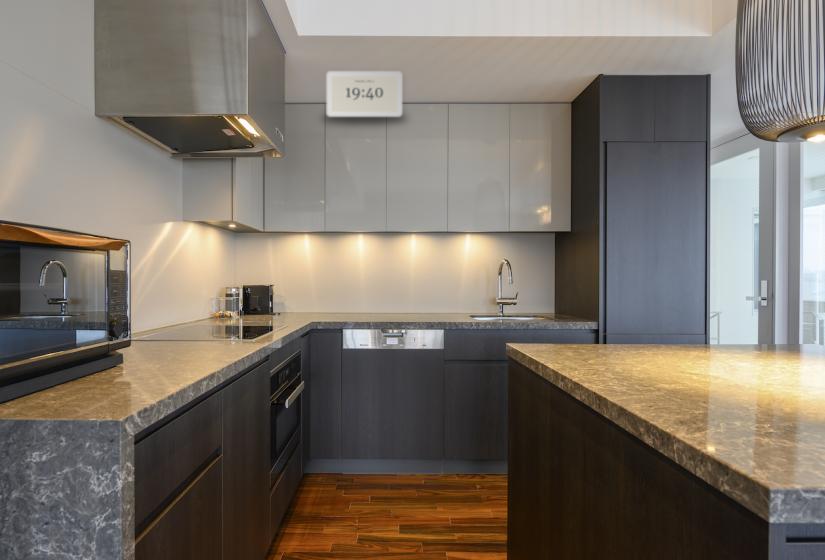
{"hour": 19, "minute": 40}
